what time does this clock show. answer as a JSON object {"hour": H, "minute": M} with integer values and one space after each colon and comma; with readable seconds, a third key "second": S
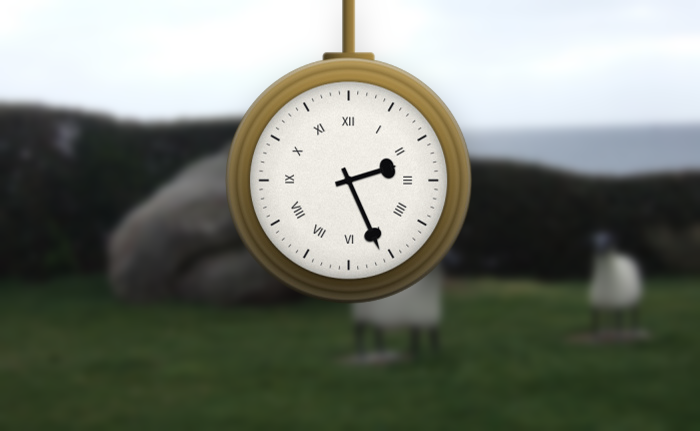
{"hour": 2, "minute": 26}
